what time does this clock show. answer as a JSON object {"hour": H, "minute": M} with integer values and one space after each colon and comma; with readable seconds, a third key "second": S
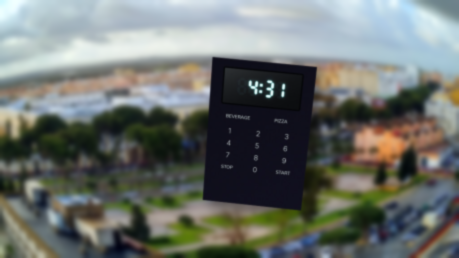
{"hour": 4, "minute": 31}
